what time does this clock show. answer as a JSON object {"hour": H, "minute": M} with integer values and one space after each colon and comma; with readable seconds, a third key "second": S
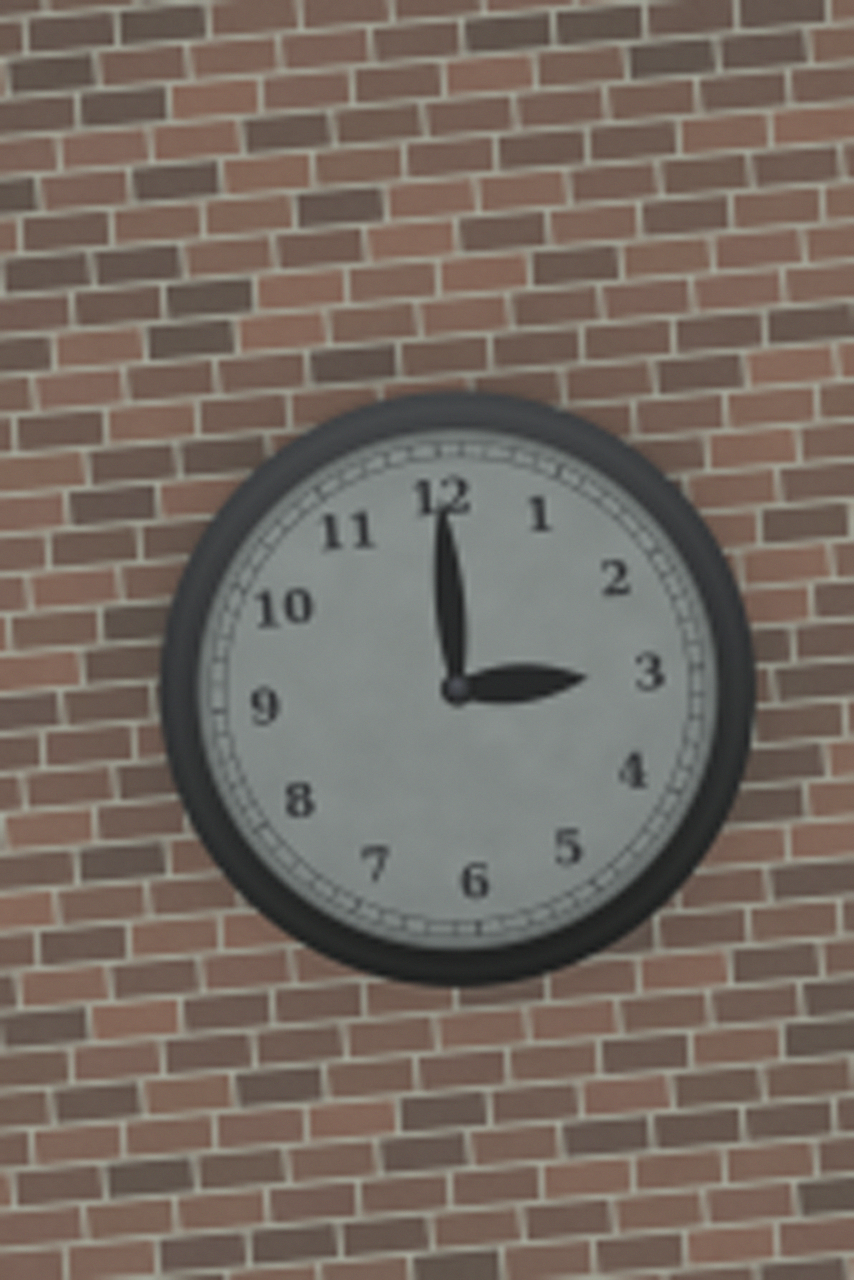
{"hour": 3, "minute": 0}
